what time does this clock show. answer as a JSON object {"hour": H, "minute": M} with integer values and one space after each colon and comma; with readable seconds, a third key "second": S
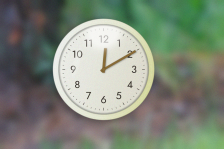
{"hour": 12, "minute": 10}
